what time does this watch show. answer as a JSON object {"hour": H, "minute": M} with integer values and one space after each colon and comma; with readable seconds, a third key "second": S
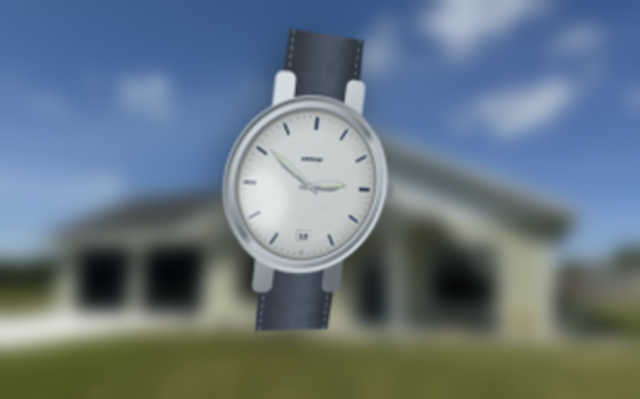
{"hour": 2, "minute": 51}
